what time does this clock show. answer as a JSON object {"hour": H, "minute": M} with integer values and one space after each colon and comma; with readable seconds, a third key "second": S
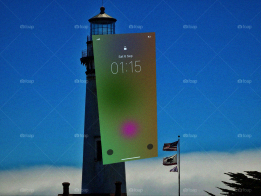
{"hour": 1, "minute": 15}
